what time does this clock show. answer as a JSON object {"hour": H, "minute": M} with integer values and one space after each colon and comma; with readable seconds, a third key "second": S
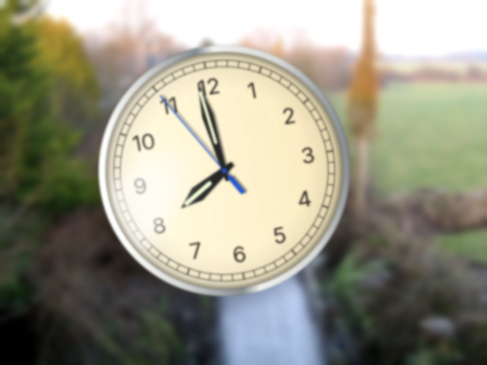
{"hour": 7, "minute": 58, "second": 55}
